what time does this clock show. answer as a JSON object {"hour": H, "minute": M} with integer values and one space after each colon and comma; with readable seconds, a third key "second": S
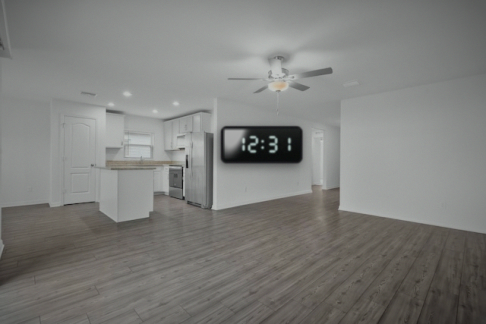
{"hour": 12, "minute": 31}
